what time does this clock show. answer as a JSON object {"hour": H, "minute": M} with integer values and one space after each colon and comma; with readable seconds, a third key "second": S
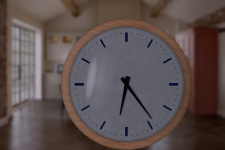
{"hour": 6, "minute": 24}
